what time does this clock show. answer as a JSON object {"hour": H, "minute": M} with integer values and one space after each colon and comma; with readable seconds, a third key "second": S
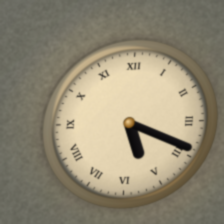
{"hour": 5, "minute": 19}
